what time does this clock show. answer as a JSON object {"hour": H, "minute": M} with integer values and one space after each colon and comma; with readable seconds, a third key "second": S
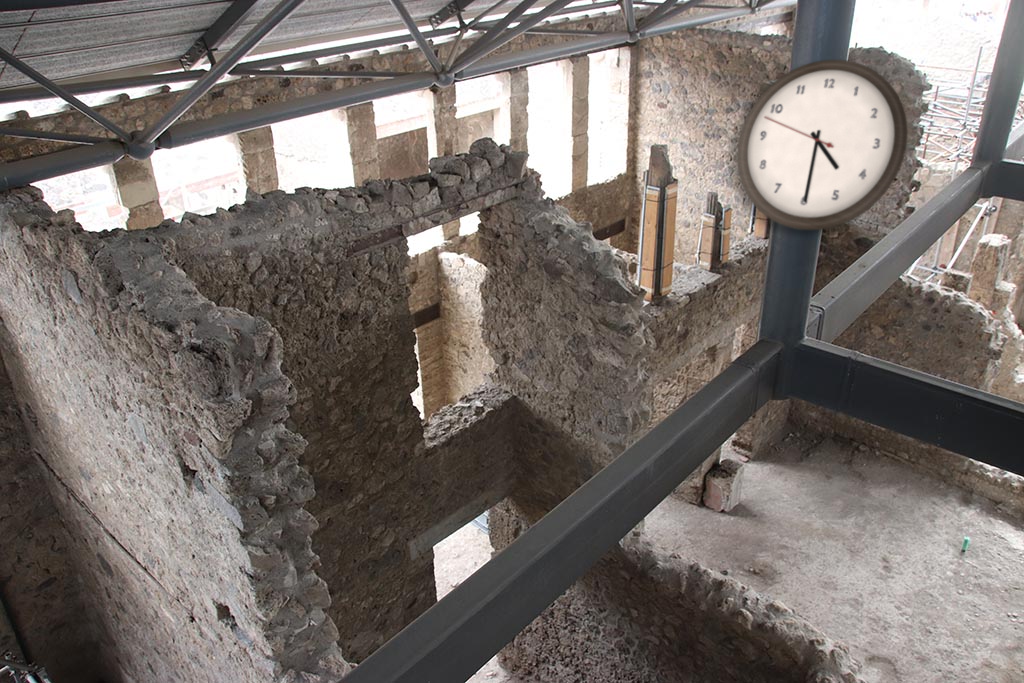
{"hour": 4, "minute": 29, "second": 48}
